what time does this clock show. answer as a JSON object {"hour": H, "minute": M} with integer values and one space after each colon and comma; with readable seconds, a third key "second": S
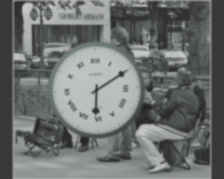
{"hour": 6, "minute": 10}
